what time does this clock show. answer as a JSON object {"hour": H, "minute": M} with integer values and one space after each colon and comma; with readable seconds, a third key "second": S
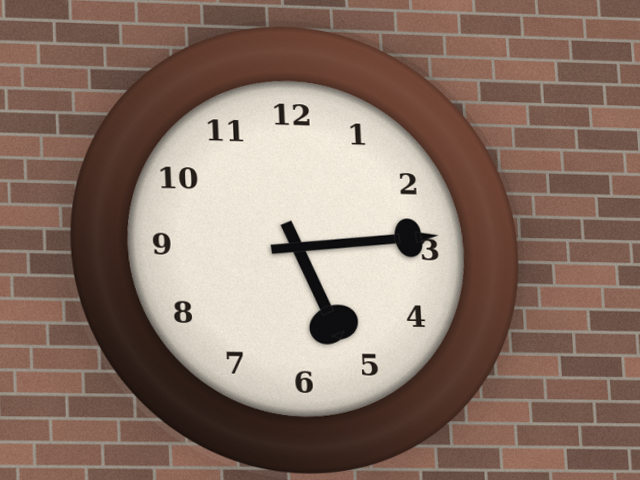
{"hour": 5, "minute": 14}
